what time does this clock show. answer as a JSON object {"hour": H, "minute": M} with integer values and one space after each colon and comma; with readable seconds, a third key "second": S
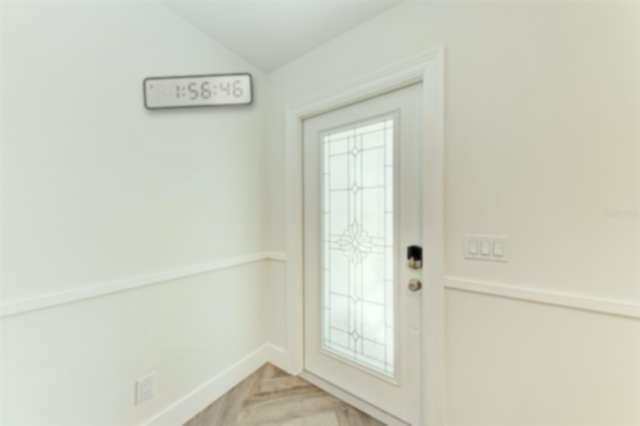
{"hour": 1, "minute": 56, "second": 46}
